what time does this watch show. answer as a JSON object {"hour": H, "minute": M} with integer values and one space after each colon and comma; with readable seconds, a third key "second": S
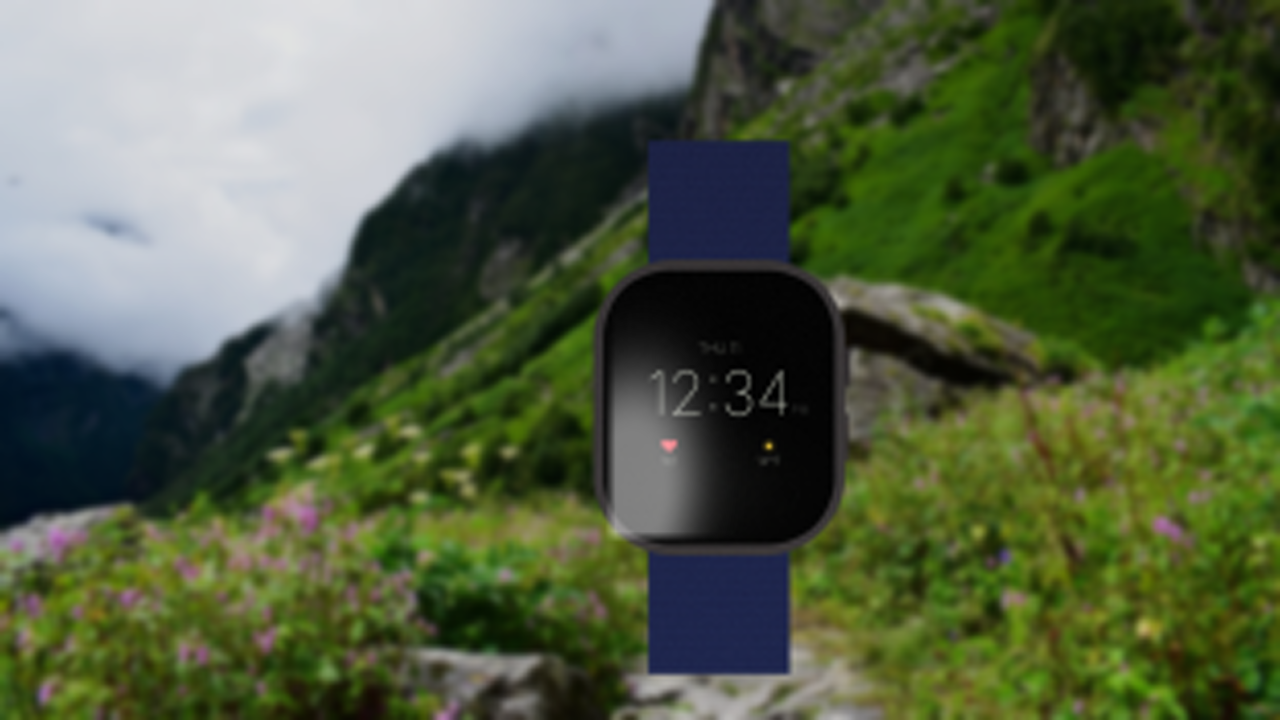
{"hour": 12, "minute": 34}
